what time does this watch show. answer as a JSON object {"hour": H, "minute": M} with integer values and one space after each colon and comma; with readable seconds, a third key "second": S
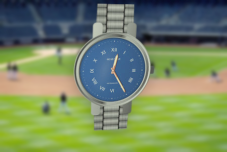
{"hour": 12, "minute": 25}
